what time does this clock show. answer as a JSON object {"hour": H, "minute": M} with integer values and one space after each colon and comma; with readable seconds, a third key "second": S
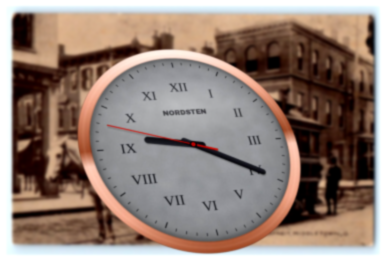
{"hour": 9, "minute": 19, "second": 48}
